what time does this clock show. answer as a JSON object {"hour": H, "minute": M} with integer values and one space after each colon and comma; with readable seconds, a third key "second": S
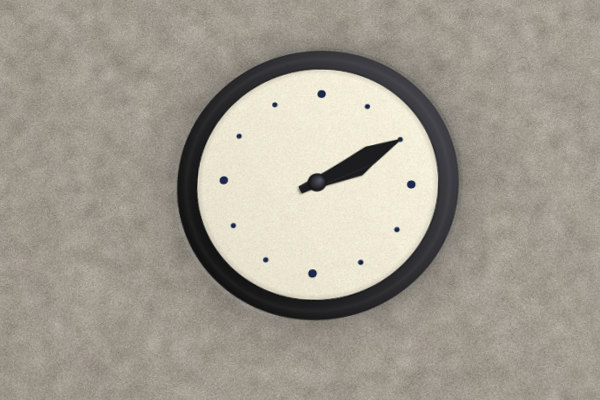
{"hour": 2, "minute": 10}
